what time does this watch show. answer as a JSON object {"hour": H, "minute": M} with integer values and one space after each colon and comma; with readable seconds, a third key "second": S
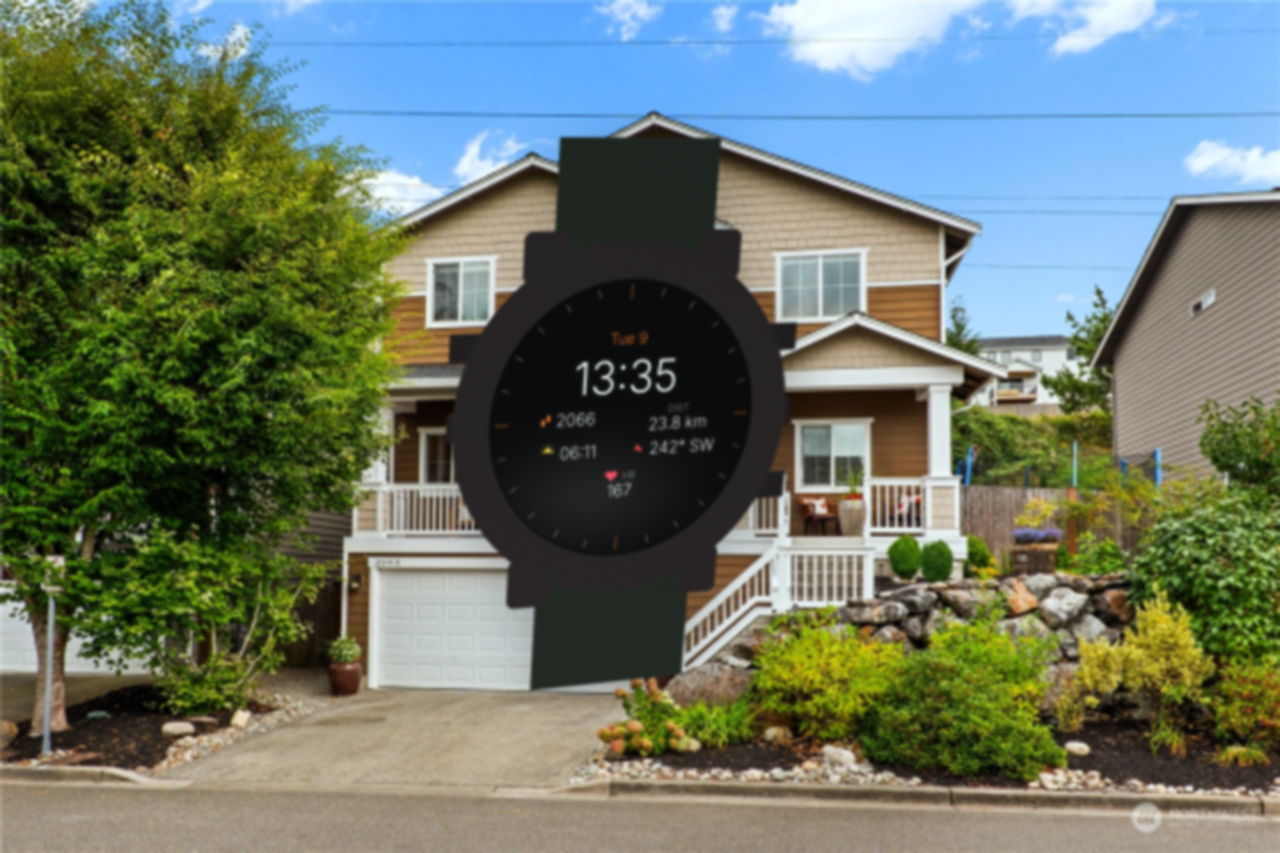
{"hour": 13, "minute": 35}
